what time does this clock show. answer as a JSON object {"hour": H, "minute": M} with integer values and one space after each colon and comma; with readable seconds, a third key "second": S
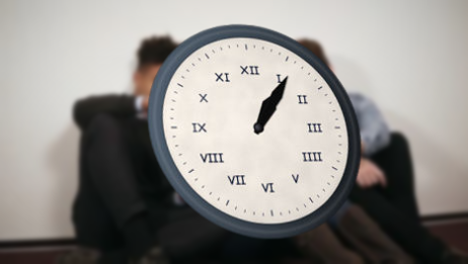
{"hour": 1, "minute": 6}
